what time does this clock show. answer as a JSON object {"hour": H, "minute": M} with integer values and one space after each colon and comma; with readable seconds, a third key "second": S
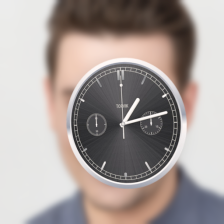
{"hour": 1, "minute": 13}
